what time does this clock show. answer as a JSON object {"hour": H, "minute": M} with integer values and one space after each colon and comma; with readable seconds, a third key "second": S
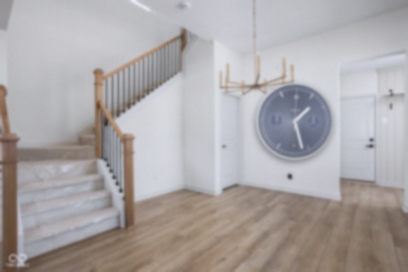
{"hour": 1, "minute": 27}
